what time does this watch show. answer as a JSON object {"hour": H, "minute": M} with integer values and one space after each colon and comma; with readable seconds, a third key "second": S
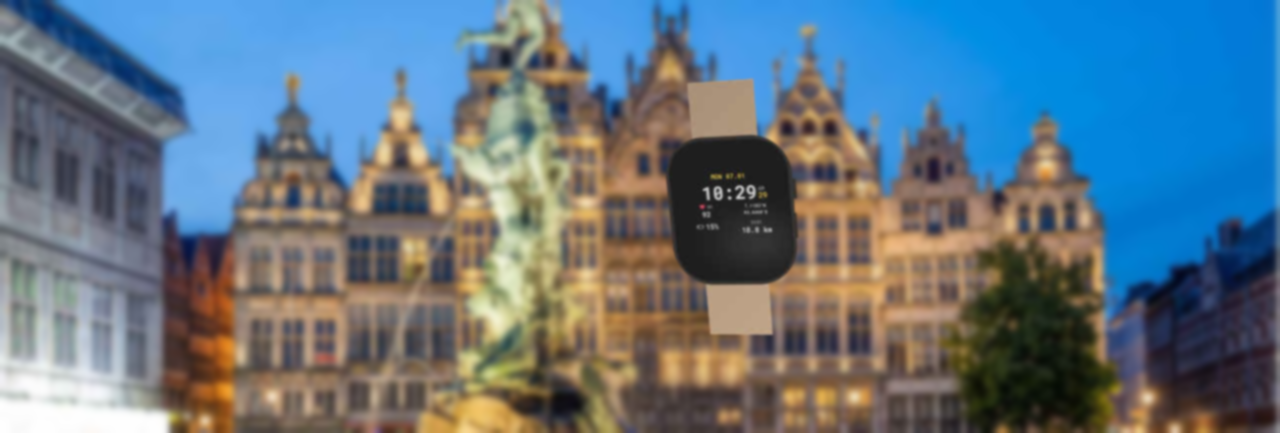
{"hour": 10, "minute": 29}
